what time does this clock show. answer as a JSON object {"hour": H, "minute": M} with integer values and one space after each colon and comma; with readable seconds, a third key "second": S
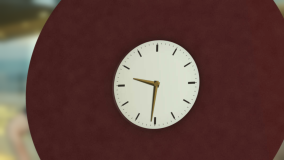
{"hour": 9, "minute": 31}
